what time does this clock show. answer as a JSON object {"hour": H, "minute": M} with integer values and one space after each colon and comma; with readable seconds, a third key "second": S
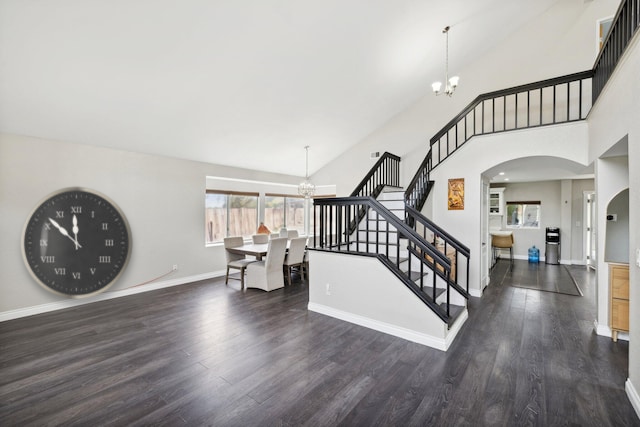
{"hour": 11, "minute": 52}
